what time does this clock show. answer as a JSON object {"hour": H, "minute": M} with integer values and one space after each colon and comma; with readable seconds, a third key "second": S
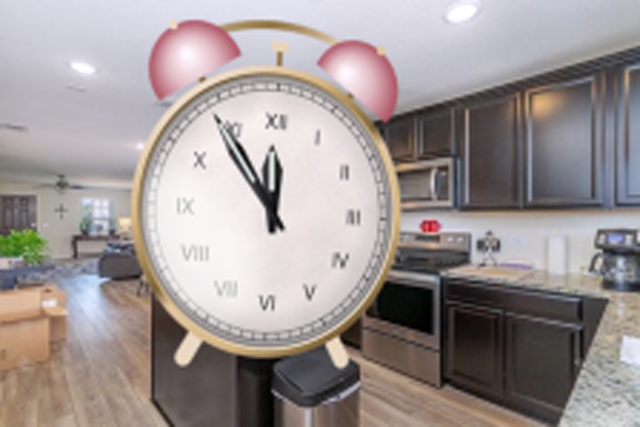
{"hour": 11, "minute": 54}
